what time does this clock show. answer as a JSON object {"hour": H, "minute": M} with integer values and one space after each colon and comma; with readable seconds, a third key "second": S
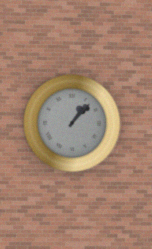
{"hour": 1, "minute": 7}
